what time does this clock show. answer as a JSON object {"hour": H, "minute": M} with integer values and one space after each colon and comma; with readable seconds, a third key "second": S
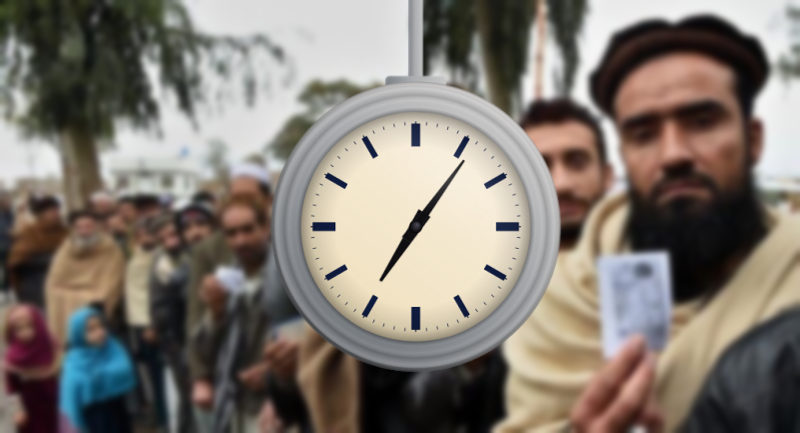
{"hour": 7, "minute": 6}
